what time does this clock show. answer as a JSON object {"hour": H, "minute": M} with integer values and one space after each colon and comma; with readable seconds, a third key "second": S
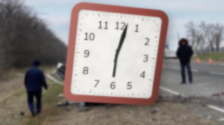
{"hour": 6, "minute": 2}
